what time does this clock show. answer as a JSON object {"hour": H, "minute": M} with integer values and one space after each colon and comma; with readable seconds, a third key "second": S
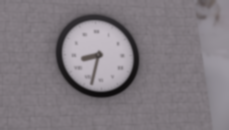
{"hour": 8, "minute": 33}
